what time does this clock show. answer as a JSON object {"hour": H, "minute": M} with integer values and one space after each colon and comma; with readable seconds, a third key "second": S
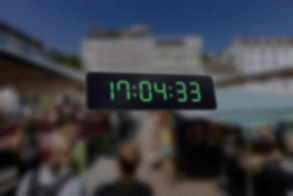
{"hour": 17, "minute": 4, "second": 33}
